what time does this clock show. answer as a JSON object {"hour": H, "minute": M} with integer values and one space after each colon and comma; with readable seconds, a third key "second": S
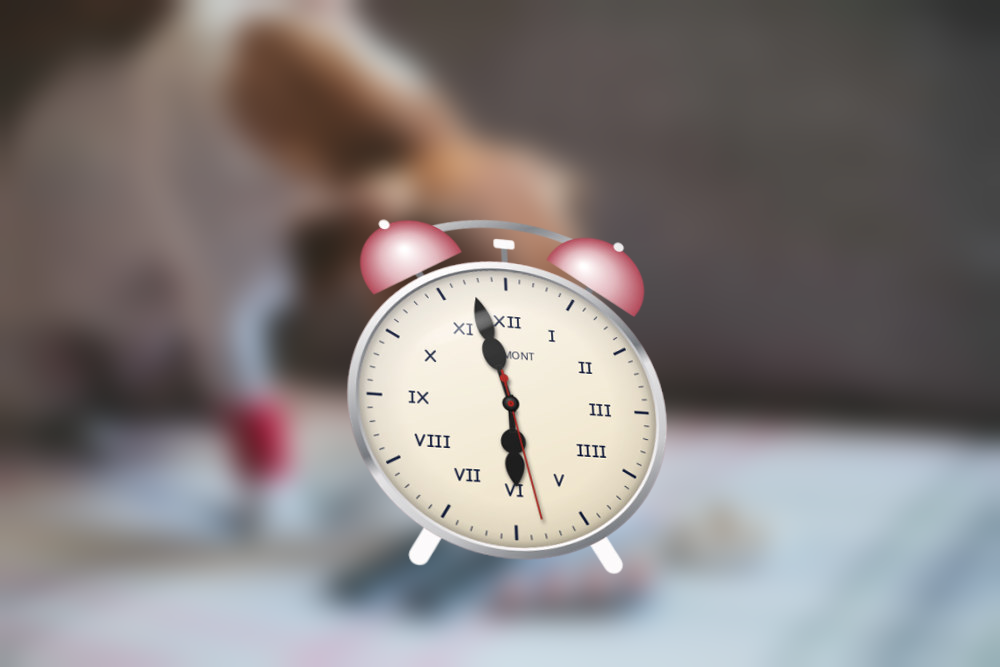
{"hour": 5, "minute": 57, "second": 28}
